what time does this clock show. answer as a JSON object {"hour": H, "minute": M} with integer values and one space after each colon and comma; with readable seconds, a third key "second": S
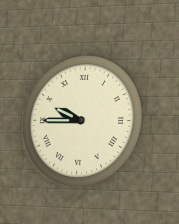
{"hour": 9, "minute": 45}
